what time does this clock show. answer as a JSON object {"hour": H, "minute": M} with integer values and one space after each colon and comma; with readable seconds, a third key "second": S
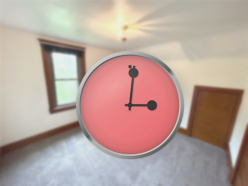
{"hour": 3, "minute": 1}
